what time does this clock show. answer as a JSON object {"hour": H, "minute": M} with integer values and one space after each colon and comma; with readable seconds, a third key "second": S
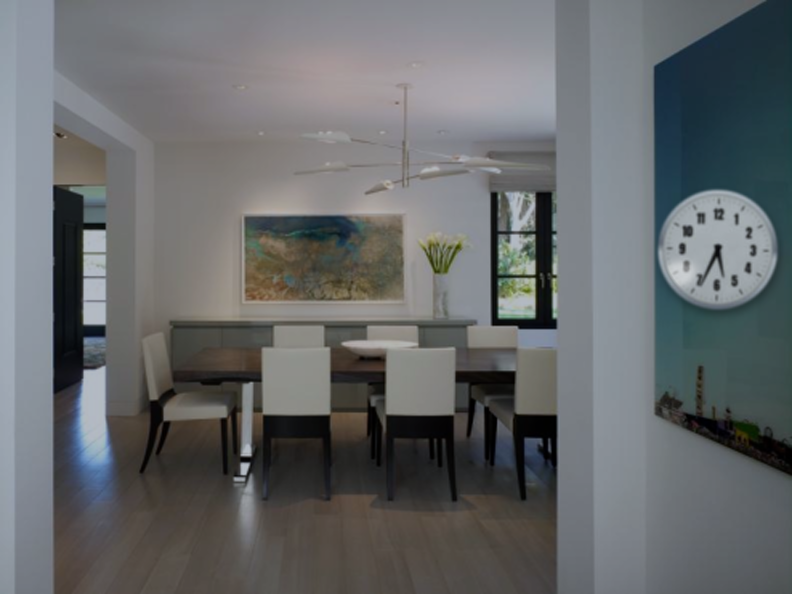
{"hour": 5, "minute": 34}
